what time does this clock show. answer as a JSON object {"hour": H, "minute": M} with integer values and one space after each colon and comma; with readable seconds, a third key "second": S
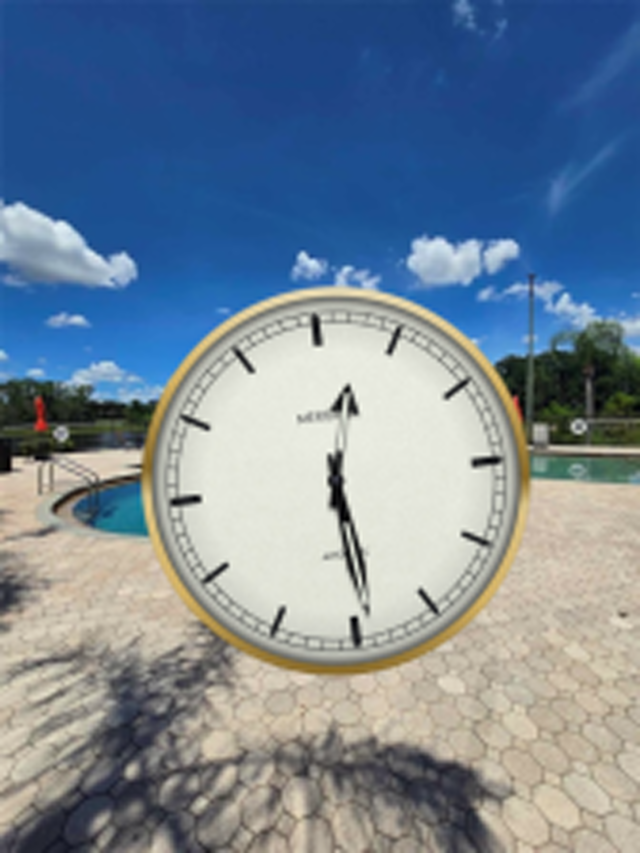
{"hour": 12, "minute": 29}
